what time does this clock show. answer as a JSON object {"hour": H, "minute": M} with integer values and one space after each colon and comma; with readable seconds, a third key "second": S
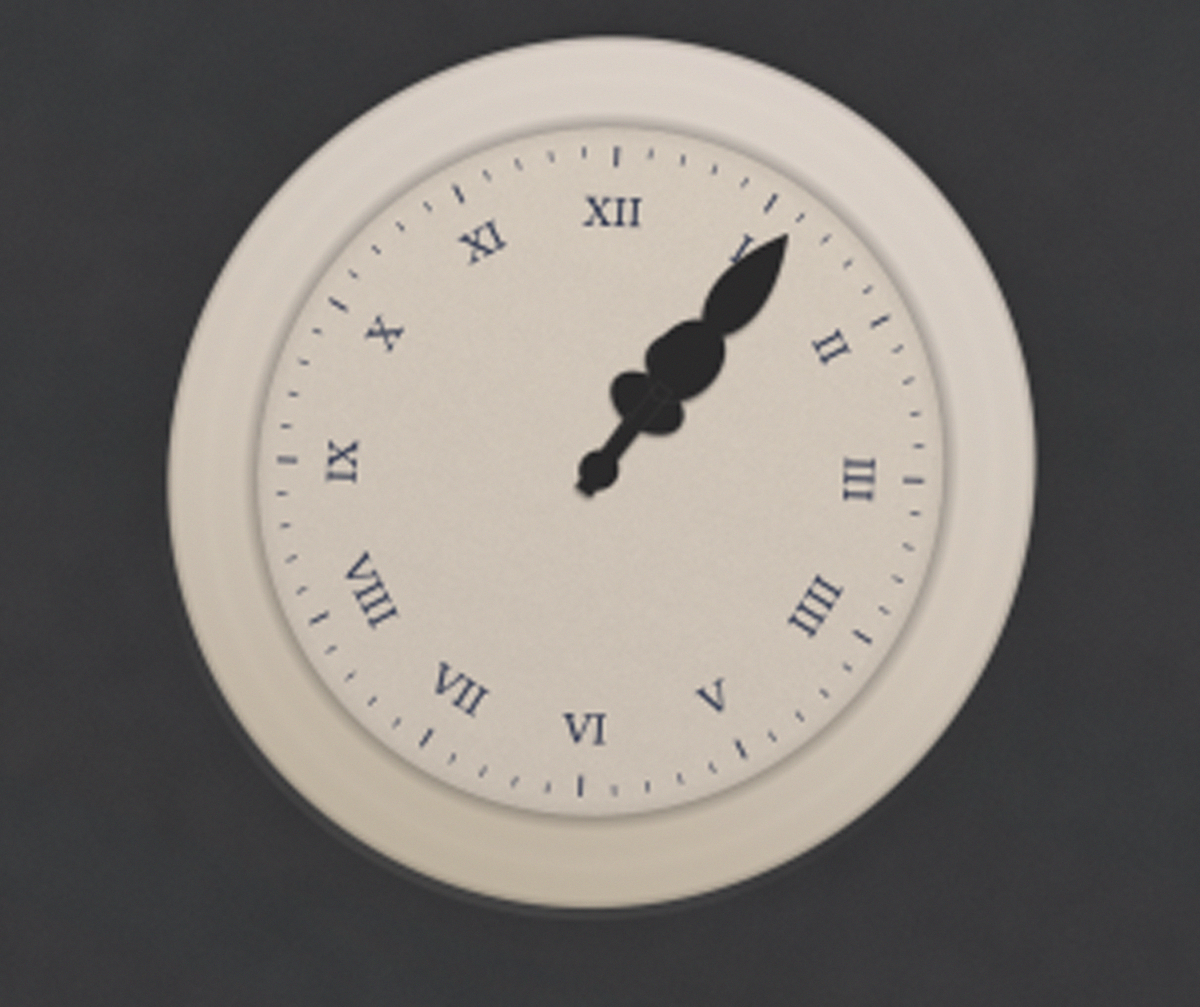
{"hour": 1, "minute": 6}
